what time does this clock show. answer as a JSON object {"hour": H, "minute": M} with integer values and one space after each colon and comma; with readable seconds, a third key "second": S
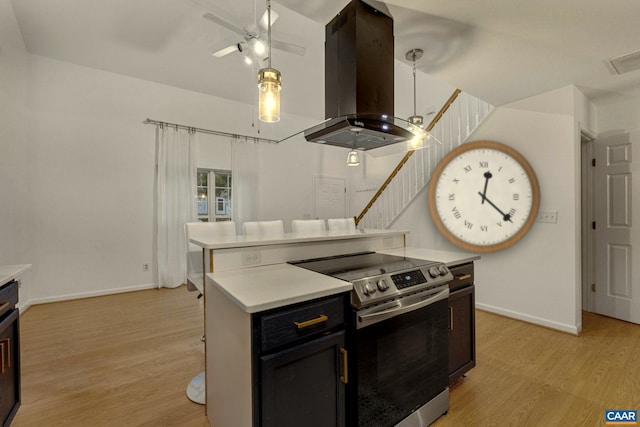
{"hour": 12, "minute": 22}
